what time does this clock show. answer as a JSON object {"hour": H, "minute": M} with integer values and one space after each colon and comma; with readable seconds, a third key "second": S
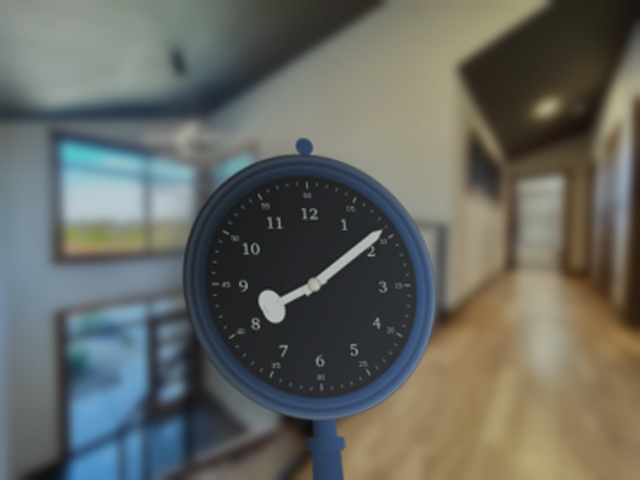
{"hour": 8, "minute": 9}
